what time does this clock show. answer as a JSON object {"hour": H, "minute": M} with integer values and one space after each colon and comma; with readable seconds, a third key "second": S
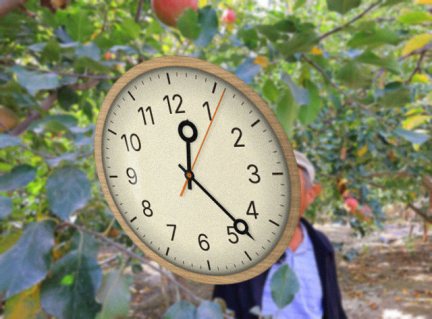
{"hour": 12, "minute": 23, "second": 6}
